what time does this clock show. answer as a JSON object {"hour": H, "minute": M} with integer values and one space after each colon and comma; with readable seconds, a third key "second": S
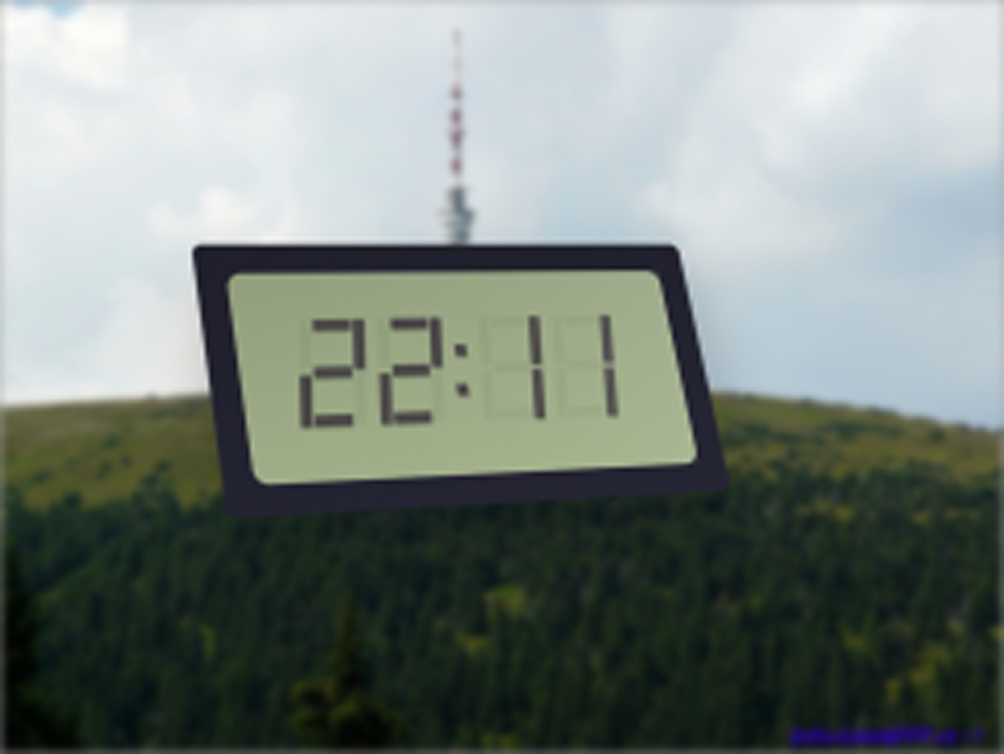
{"hour": 22, "minute": 11}
